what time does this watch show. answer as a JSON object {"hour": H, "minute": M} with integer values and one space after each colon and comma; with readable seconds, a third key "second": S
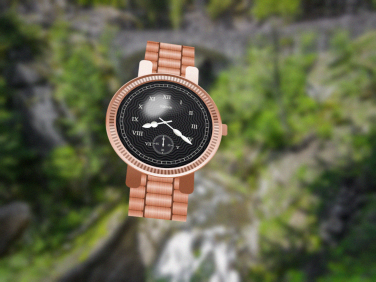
{"hour": 8, "minute": 21}
